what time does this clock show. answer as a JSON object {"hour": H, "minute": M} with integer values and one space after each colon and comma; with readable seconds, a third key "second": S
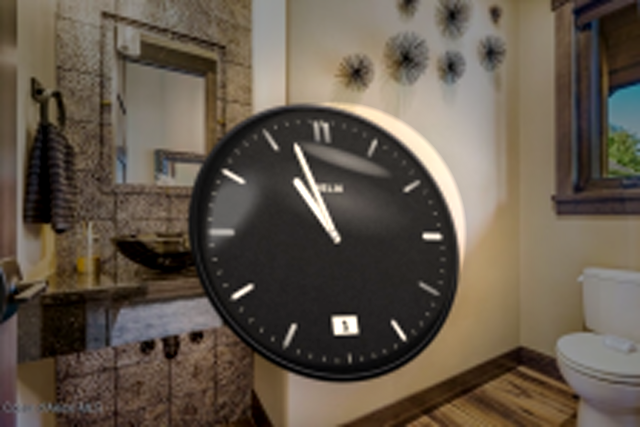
{"hour": 10, "minute": 57}
